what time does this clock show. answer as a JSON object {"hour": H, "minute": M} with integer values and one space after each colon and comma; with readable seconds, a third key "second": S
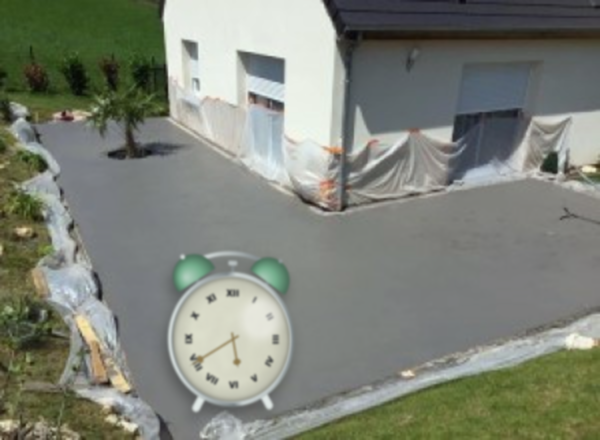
{"hour": 5, "minute": 40}
